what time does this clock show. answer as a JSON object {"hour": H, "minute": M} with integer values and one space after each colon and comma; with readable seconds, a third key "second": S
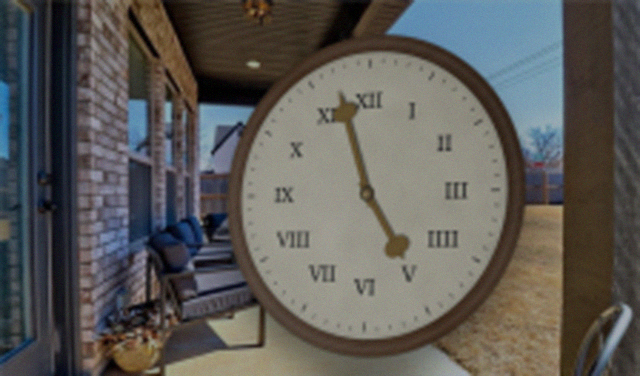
{"hour": 4, "minute": 57}
